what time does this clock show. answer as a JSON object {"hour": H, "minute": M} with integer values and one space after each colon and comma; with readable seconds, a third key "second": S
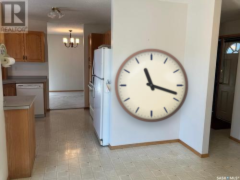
{"hour": 11, "minute": 18}
